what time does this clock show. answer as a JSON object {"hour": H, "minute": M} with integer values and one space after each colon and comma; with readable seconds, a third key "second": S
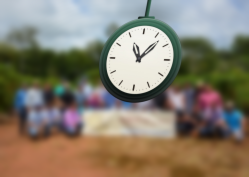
{"hour": 11, "minute": 7}
